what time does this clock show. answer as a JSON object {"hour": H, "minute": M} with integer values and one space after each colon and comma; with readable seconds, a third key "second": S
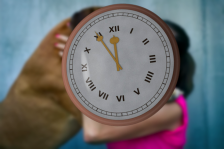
{"hour": 11, "minute": 55}
